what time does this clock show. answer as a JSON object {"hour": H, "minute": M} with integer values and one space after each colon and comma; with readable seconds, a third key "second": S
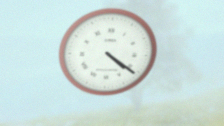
{"hour": 4, "minute": 21}
